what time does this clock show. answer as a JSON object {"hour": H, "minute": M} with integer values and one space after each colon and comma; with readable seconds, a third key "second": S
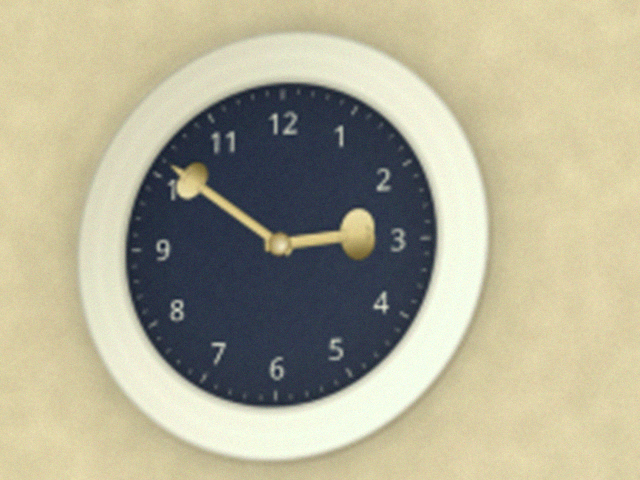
{"hour": 2, "minute": 51}
